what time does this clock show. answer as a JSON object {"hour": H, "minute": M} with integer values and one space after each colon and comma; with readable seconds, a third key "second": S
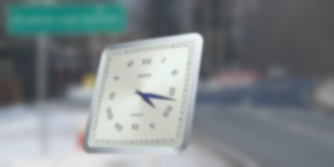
{"hour": 4, "minute": 17}
